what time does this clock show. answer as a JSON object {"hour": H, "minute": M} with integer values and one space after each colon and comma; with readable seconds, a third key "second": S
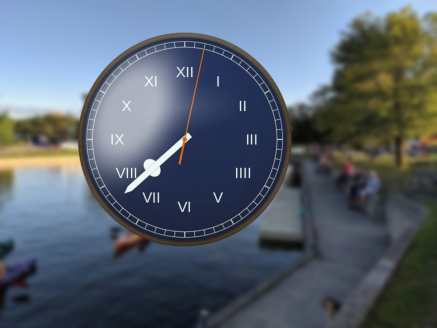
{"hour": 7, "minute": 38, "second": 2}
